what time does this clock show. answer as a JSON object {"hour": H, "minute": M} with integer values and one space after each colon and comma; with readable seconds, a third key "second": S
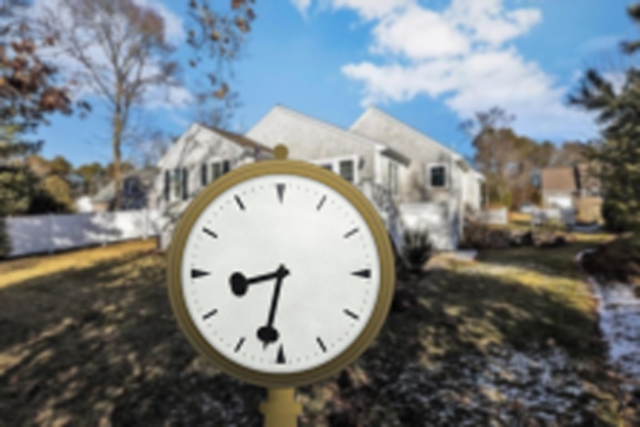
{"hour": 8, "minute": 32}
